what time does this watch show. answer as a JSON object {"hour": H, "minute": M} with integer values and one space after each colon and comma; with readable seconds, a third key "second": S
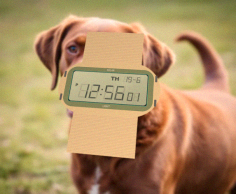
{"hour": 12, "minute": 56, "second": 1}
